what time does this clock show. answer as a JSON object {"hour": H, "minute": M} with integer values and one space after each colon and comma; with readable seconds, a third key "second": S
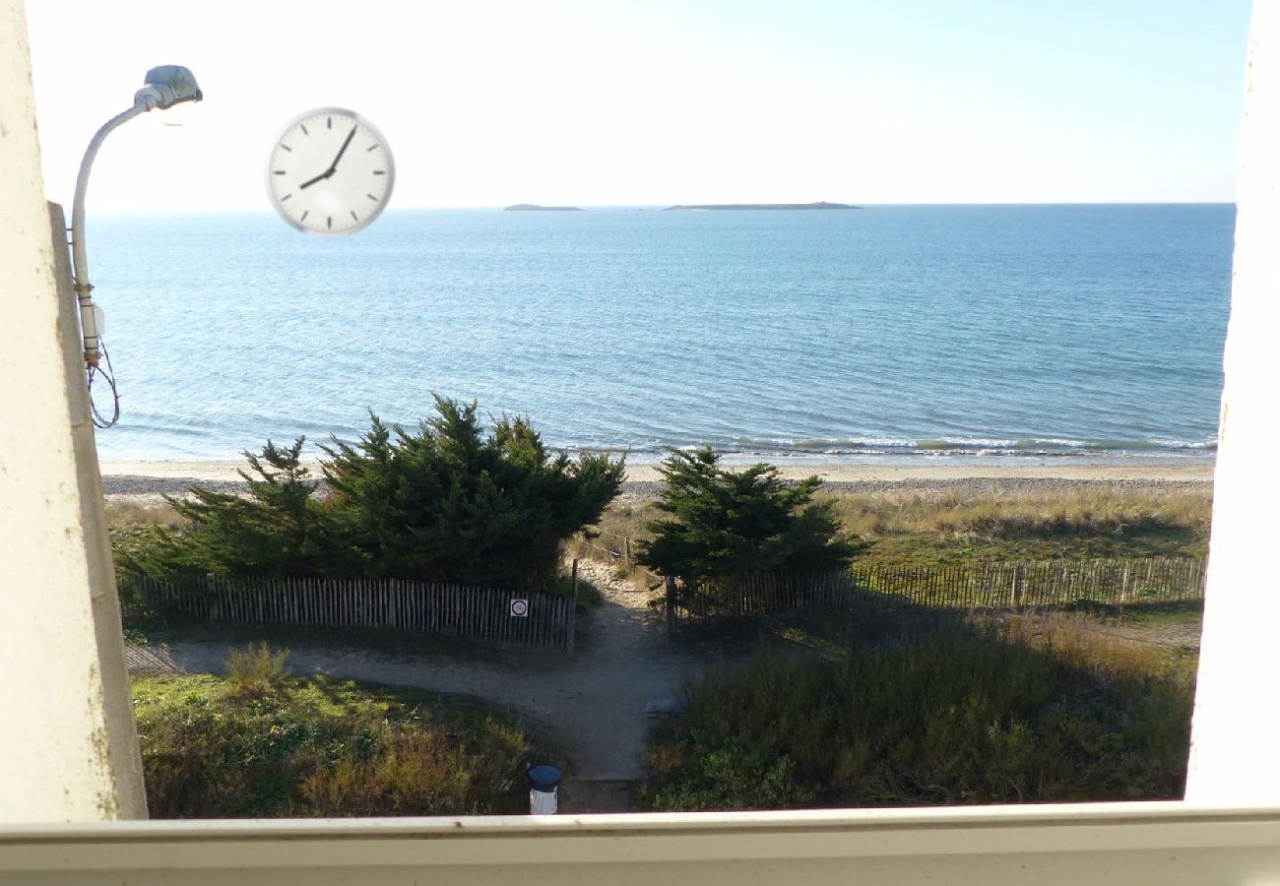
{"hour": 8, "minute": 5}
